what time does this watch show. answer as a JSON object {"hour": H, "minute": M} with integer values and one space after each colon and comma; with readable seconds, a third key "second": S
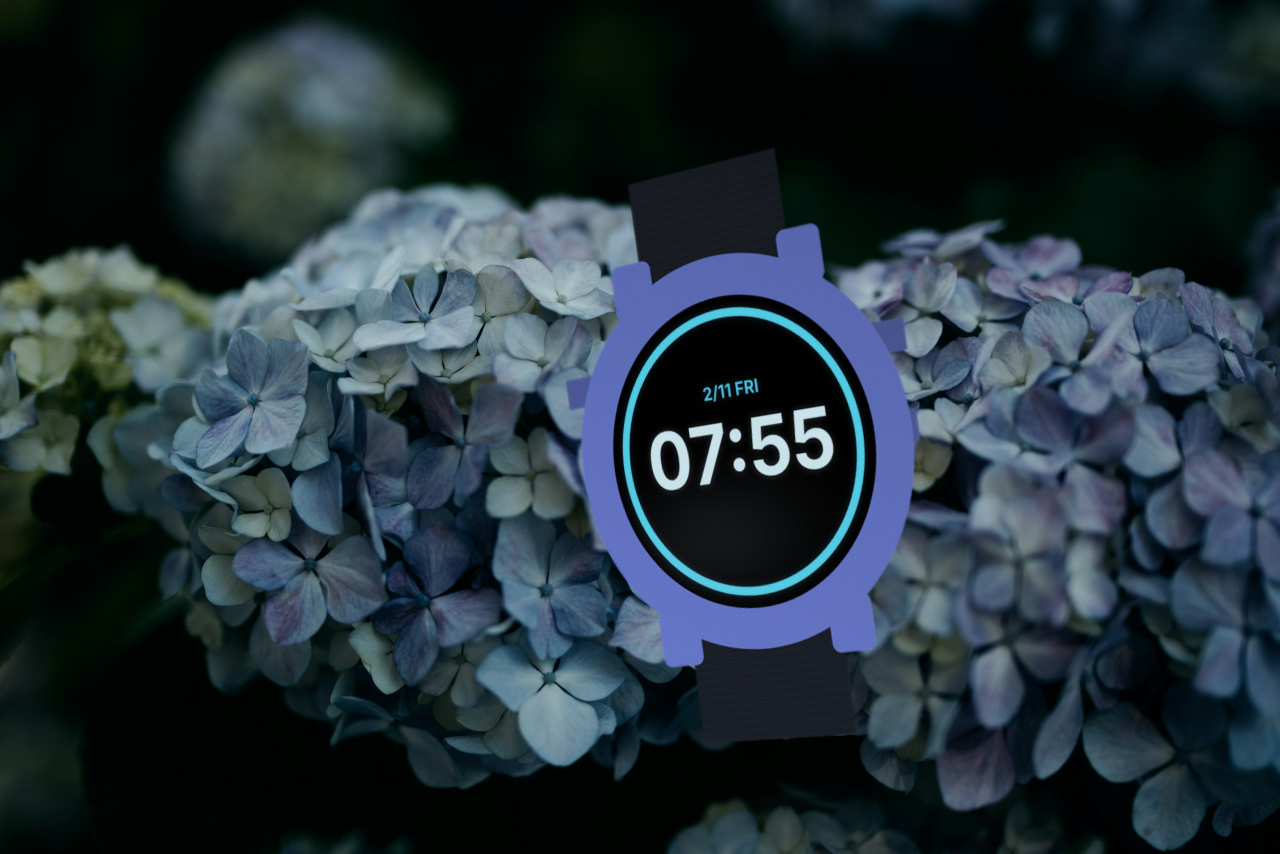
{"hour": 7, "minute": 55}
